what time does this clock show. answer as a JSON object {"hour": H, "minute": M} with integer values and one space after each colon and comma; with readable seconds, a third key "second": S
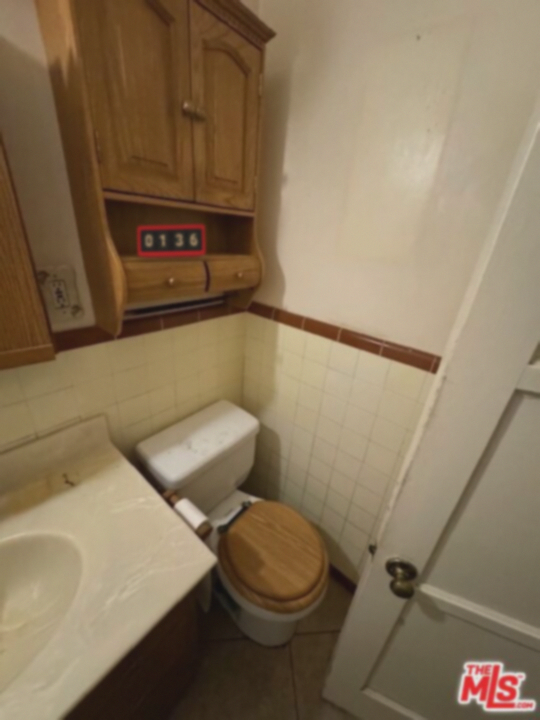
{"hour": 1, "minute": 36}
